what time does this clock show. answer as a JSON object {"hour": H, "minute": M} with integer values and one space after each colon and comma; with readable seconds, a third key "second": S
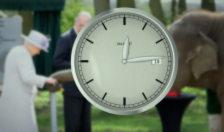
{"hour": 12, "minute": 14}
